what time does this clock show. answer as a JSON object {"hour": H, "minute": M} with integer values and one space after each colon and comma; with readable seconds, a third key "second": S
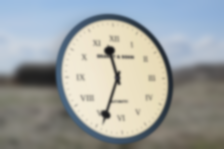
{"hour": 11, "minute": 34}
